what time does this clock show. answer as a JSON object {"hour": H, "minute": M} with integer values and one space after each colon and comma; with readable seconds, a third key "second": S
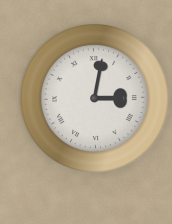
{"hour": 3, "minute": 2}
